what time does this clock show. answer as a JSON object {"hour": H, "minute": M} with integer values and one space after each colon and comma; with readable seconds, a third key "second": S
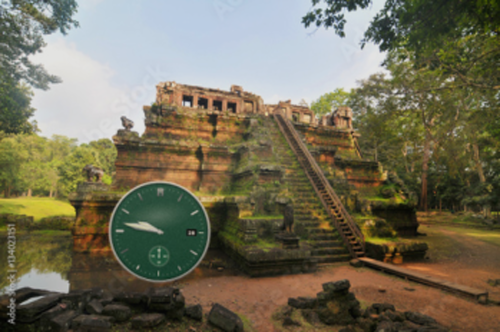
{"hour": 9, "minute": 47}
